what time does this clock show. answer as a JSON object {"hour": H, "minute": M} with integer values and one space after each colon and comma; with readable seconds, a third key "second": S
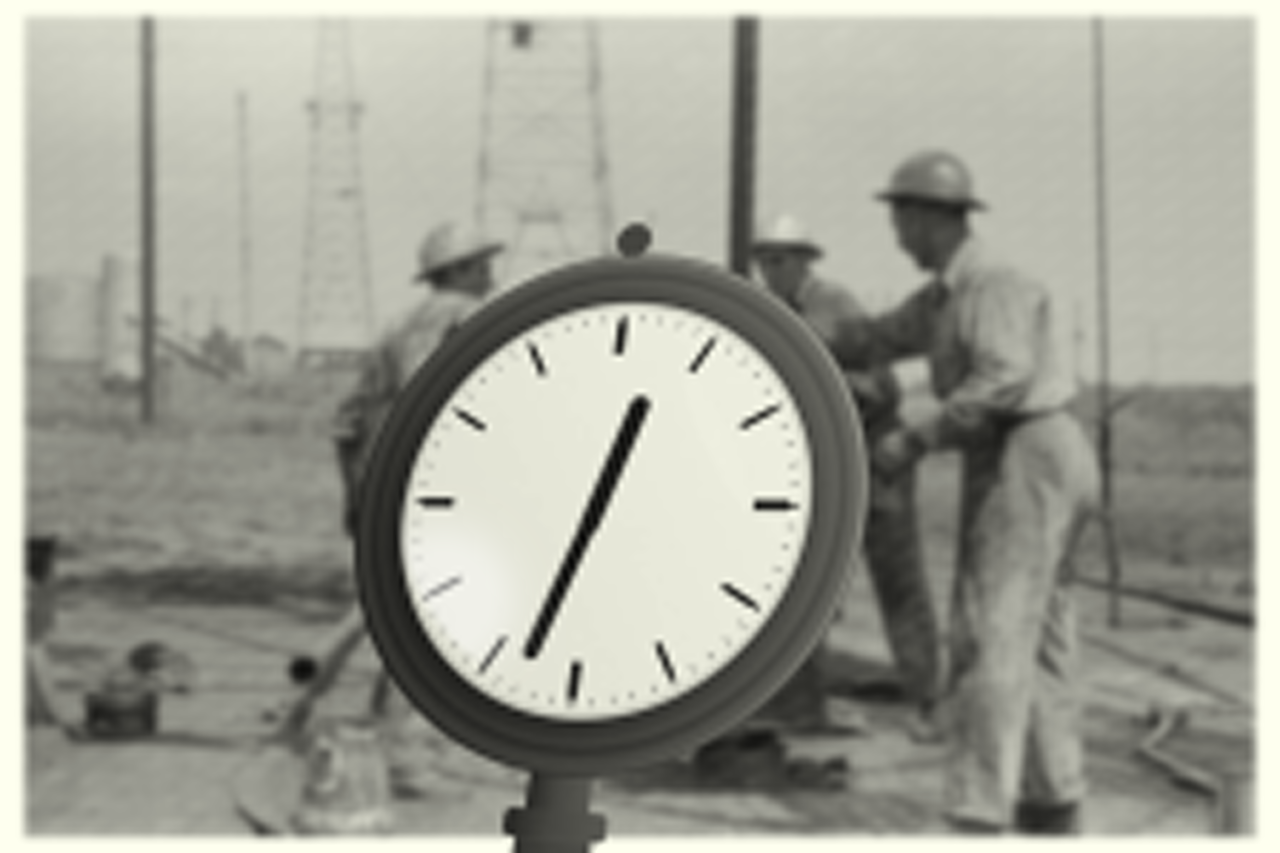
{"hour": 12, "minute": 33}
